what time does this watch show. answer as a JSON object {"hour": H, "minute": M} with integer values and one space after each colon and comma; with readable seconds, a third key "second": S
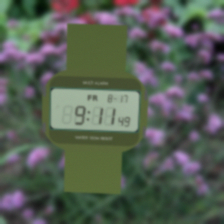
{"hour": 9, "minute": 11}
